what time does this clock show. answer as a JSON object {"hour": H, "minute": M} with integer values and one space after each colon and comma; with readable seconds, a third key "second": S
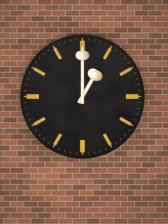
{"hour": 1, "minute": 0}
